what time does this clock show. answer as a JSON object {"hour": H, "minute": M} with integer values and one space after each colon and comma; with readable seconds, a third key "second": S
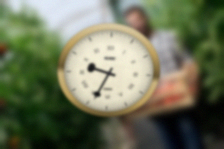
{"hour": 9, "minute": 34}
